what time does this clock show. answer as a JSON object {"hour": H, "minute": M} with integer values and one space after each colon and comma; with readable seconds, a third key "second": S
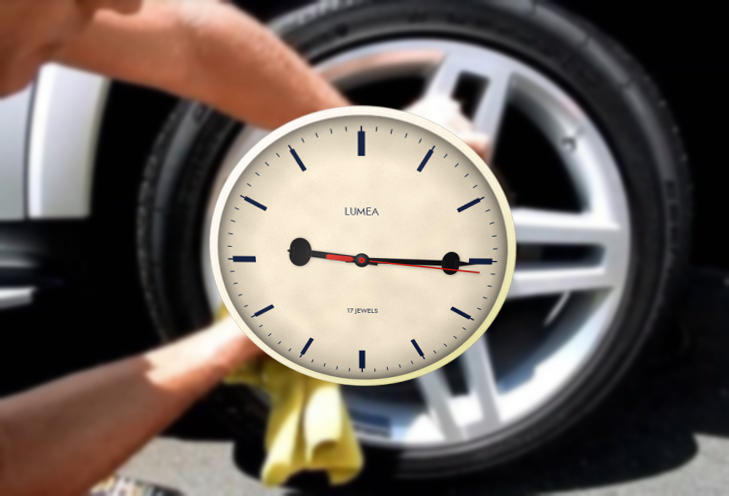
{"hour": 9, "minute": 15, "second": 16}
